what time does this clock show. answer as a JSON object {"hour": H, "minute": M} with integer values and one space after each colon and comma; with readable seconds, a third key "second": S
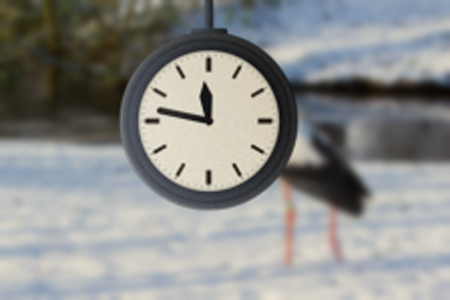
{"hour": 11, "minute": 47}
